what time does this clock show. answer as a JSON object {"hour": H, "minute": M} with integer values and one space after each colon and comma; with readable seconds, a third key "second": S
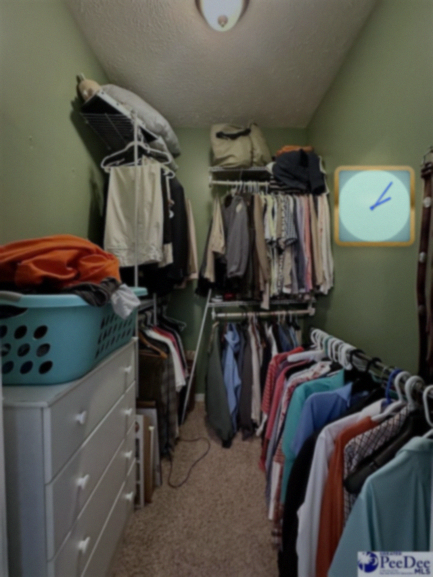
{"hour": 2, "minute": 6}
